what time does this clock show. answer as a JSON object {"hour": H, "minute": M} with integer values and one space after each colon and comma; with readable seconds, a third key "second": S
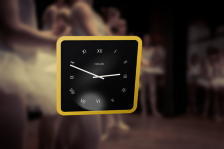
{"hour": 2, "minute": 49}
